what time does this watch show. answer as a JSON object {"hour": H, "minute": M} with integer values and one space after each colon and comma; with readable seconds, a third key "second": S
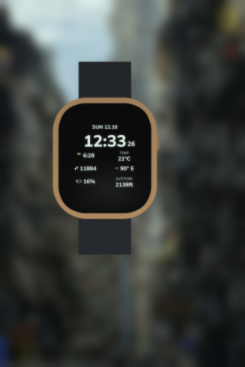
{"hour": 12, "minute": 33}
